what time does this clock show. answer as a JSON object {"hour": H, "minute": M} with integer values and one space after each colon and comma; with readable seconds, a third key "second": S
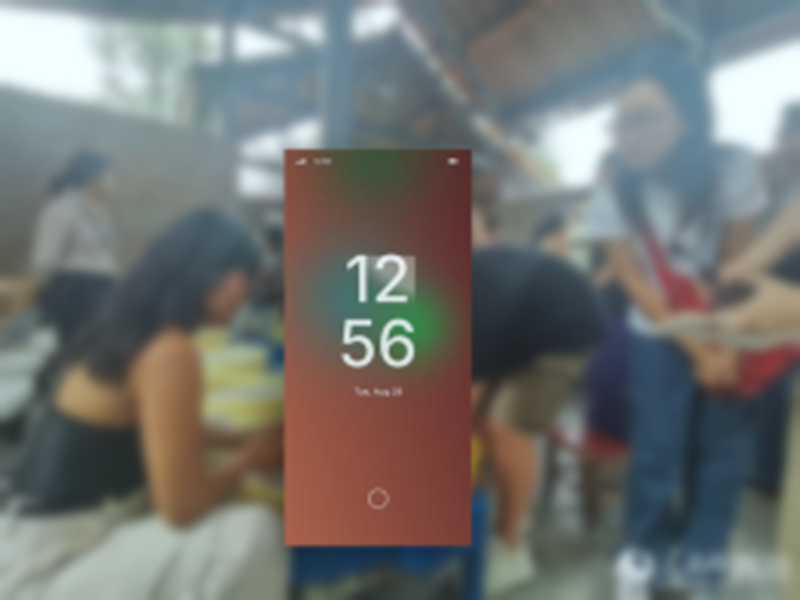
{"hour": 12, "minute": 56}
